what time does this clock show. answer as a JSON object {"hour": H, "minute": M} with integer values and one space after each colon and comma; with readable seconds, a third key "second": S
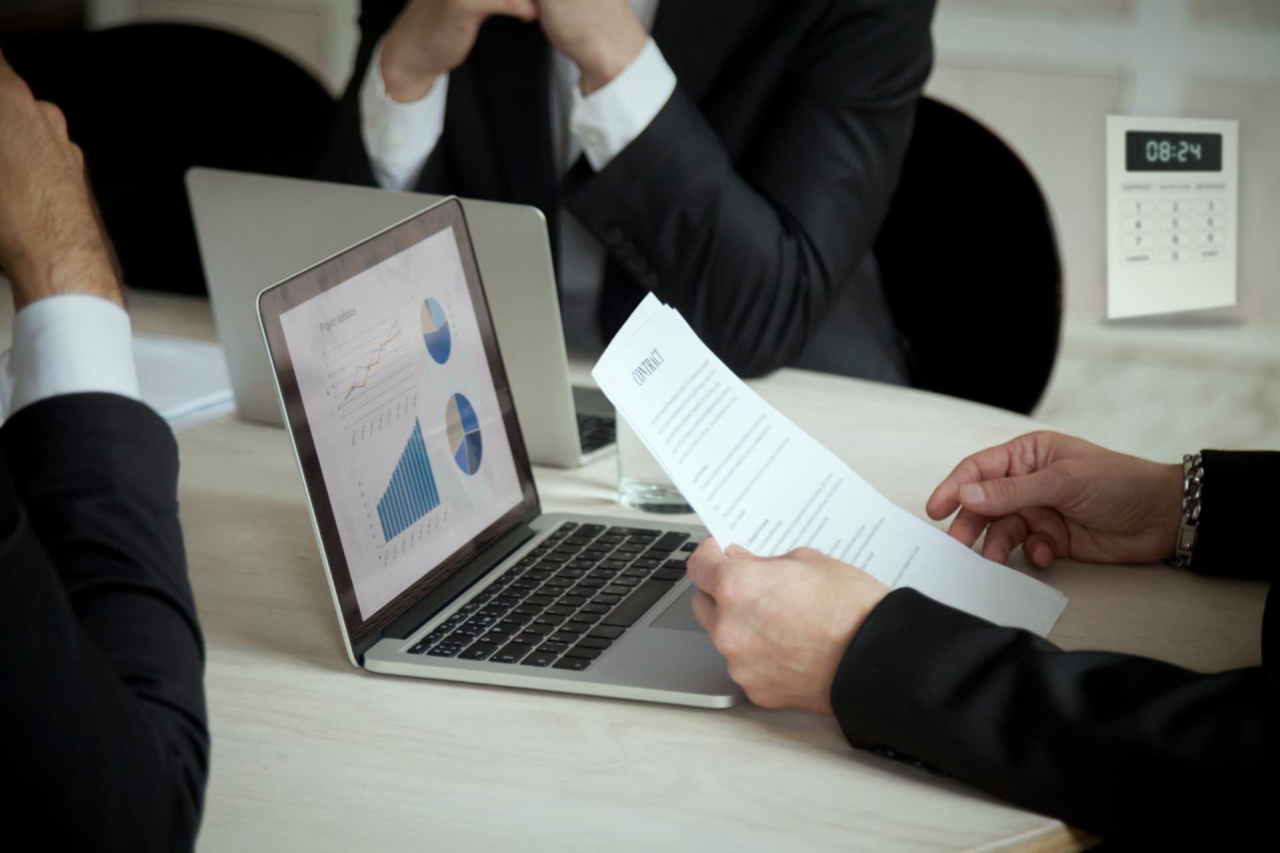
{"hour": 8, "minute": 24}
